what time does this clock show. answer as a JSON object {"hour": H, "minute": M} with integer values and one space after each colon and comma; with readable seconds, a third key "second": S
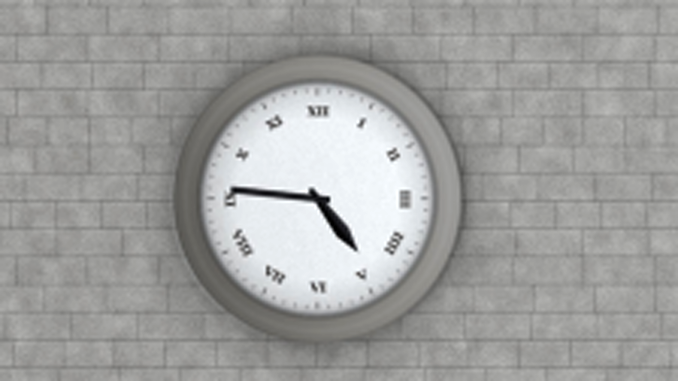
{"hour": 4, "minute": 46}
